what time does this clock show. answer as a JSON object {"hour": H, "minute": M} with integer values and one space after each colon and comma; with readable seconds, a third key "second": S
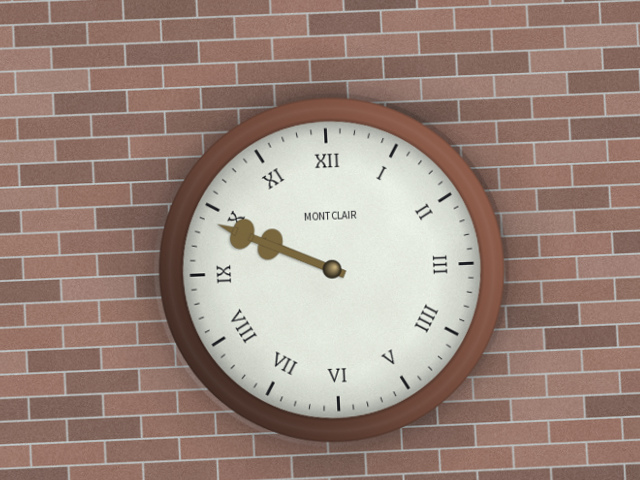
{"hour": 9, "minute": 49}
